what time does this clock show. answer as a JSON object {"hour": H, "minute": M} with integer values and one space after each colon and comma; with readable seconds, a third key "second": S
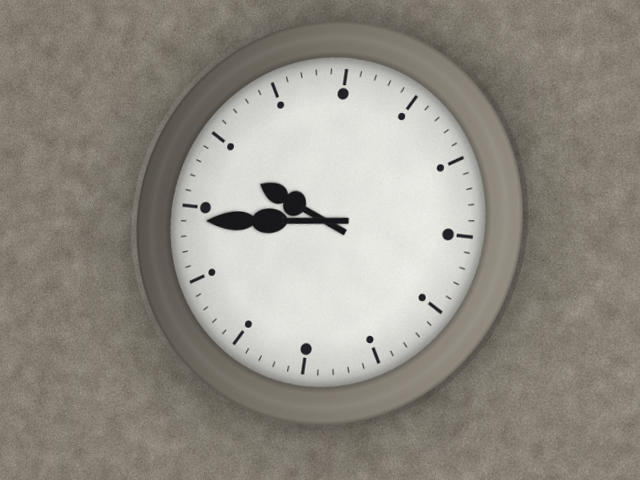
{"hour": 9, "minute": 44}
